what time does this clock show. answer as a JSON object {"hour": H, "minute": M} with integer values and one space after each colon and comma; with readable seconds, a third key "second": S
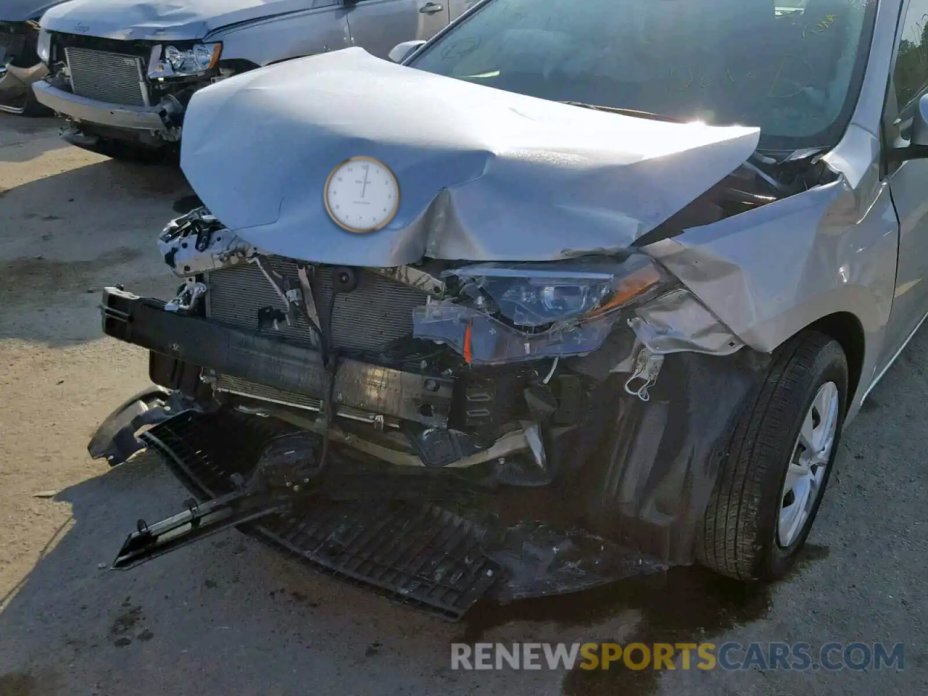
{"hour": 12, "minute": 1}
